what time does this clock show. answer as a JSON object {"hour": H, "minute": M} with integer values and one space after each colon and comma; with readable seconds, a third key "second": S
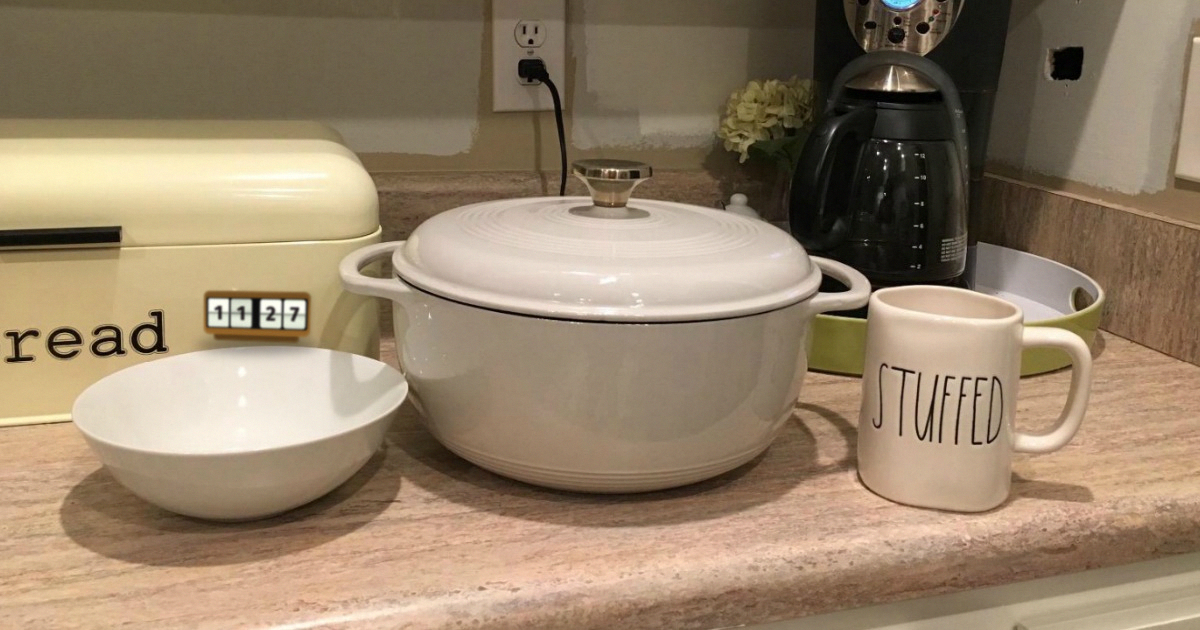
{"hour": 11, "minute": 27}
